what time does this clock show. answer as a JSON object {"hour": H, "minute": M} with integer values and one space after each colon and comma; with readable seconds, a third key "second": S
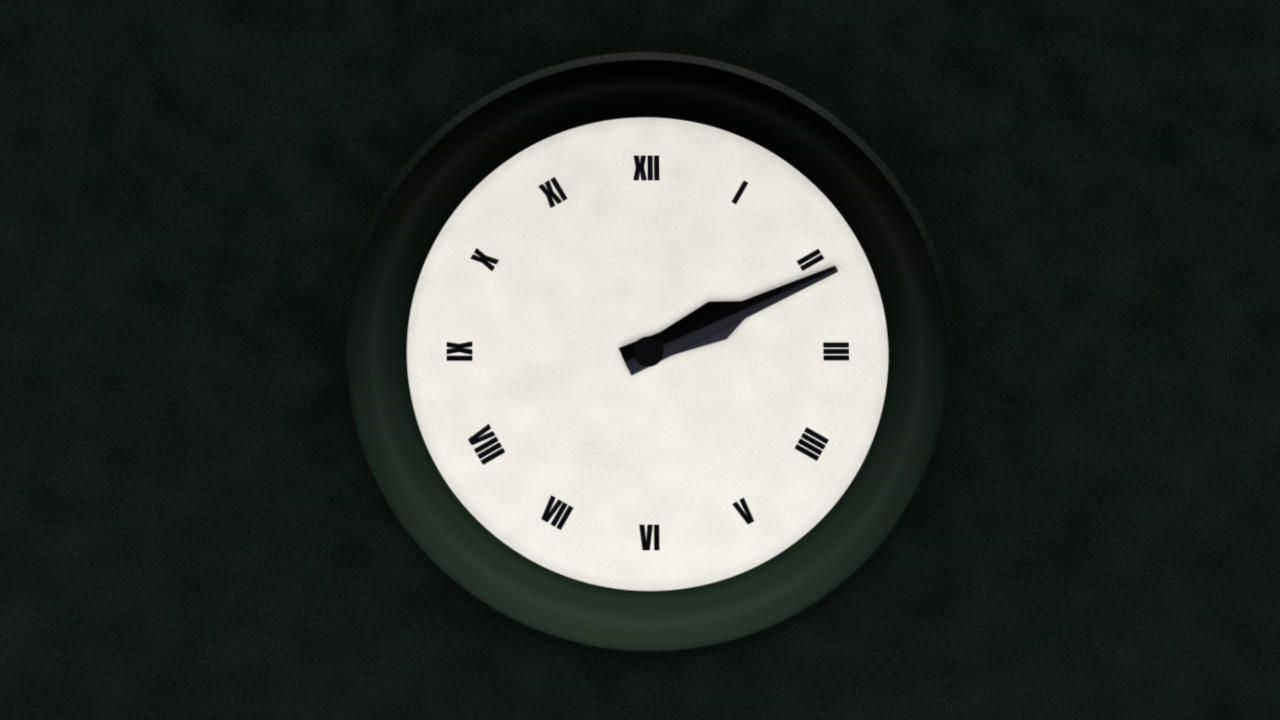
{"hour": 2, "minute": 11}
